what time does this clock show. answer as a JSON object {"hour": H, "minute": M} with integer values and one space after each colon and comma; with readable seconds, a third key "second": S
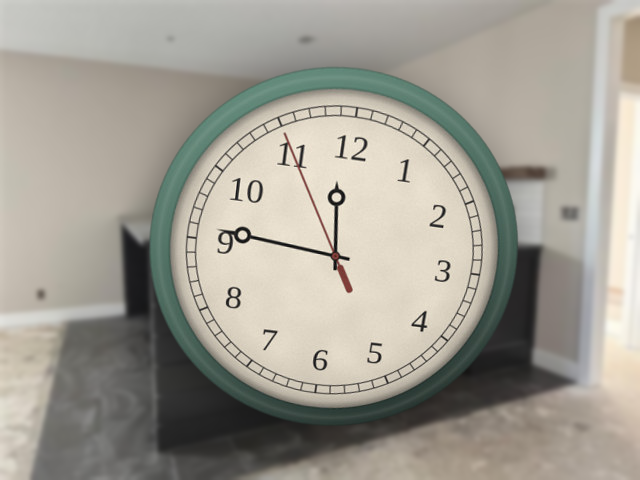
{"hour": 11, "minute": 45, "second": 55}
